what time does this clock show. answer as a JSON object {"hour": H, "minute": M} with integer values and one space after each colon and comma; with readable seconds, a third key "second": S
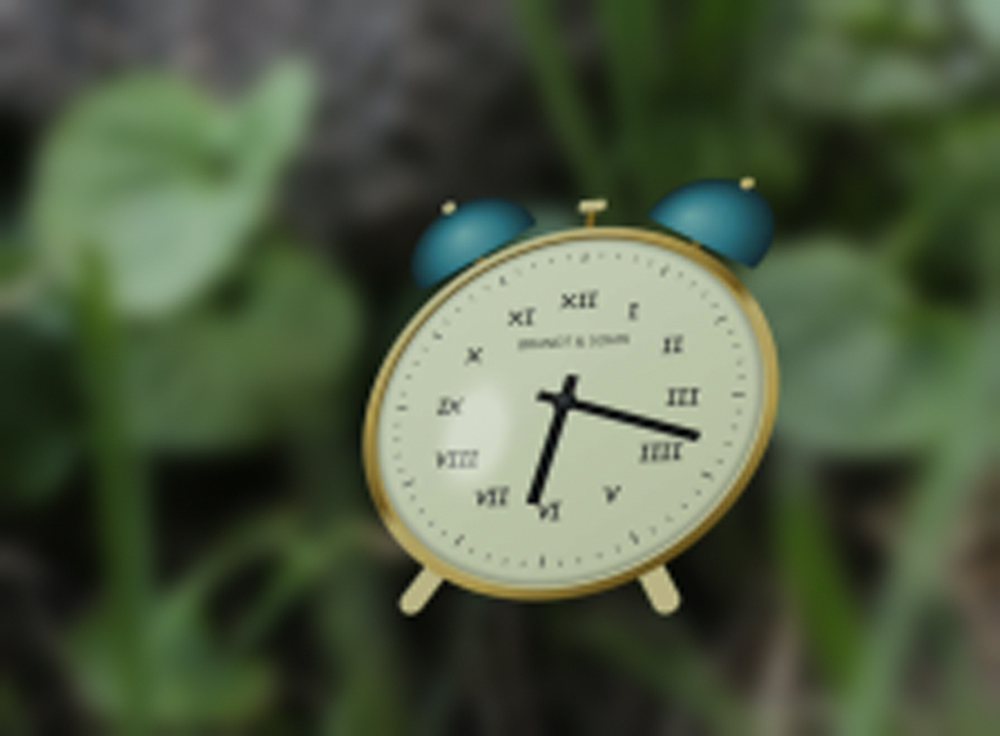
{"hour": 6, "minute": 18}
